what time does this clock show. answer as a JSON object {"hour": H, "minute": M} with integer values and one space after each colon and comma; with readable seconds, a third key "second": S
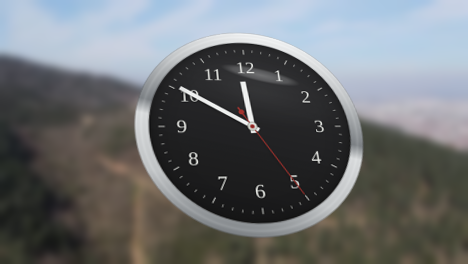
{"hour": 11, "minute": 50, "second": 25}
